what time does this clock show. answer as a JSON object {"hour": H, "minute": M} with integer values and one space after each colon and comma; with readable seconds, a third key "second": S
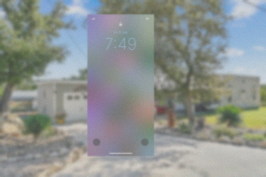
{"hour": 7, "minute": 49}
